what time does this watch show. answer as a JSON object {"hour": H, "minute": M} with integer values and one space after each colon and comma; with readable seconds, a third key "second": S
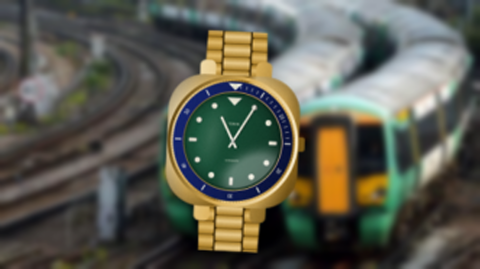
{"hour": 11, "minute": 5}
